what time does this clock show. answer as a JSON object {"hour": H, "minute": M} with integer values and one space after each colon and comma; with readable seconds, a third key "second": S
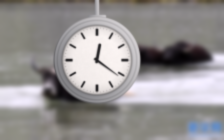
{"hour": 12, "minute": 21}
